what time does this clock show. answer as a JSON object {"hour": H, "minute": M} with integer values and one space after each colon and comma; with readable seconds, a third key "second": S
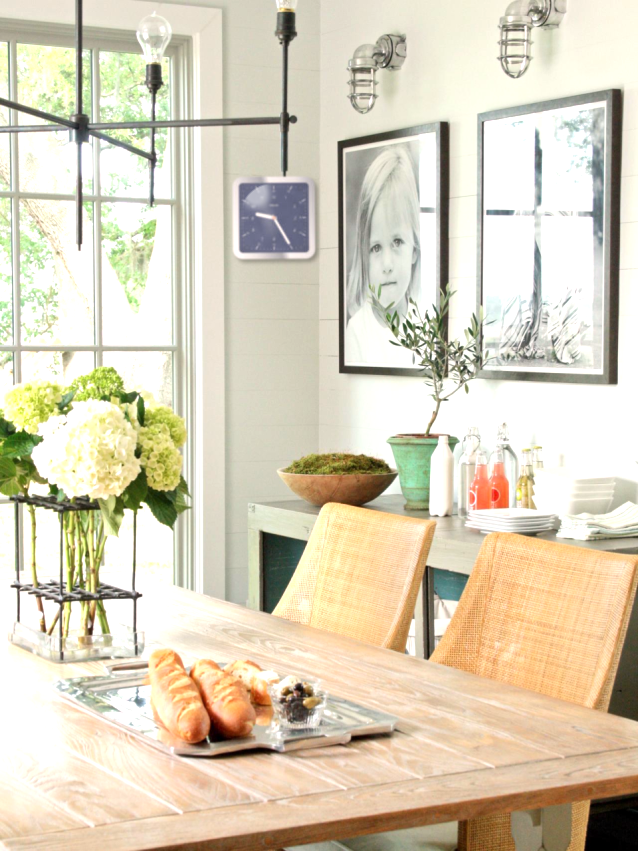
{"hour": 9, "minute": 25}
